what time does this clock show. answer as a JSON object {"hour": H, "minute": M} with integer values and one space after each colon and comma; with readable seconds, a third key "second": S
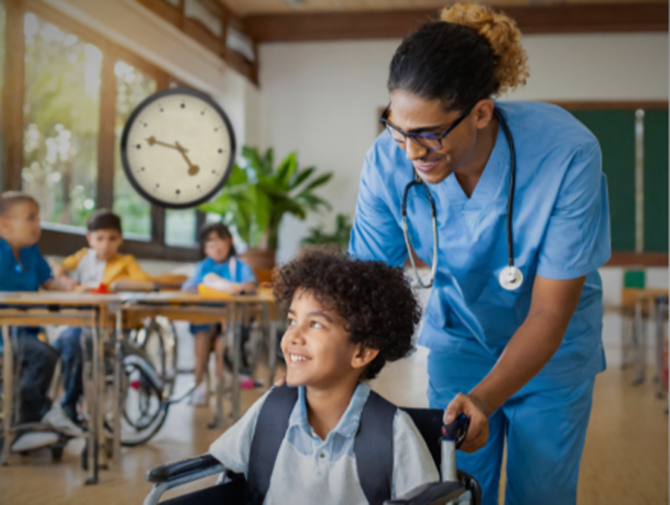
{"hour": 4, "minute": 47}
